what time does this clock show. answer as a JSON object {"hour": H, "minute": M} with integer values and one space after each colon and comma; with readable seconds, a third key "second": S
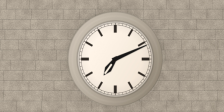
{"hour": 7, "minute": 11}
